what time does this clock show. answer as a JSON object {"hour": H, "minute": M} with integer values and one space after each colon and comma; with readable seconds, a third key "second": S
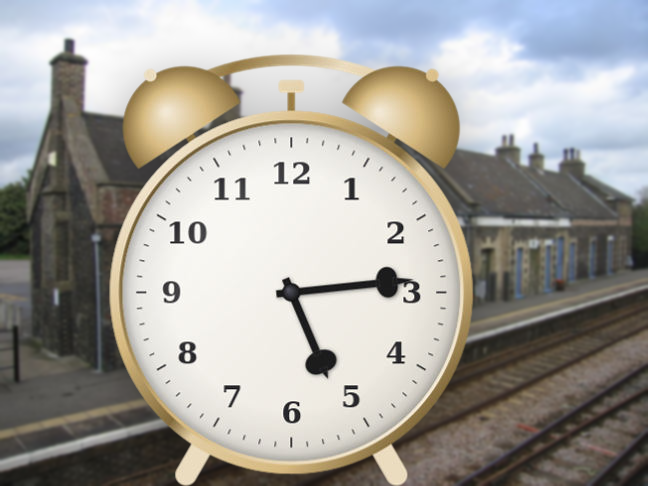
{"hour": 5, "minute": 14}
